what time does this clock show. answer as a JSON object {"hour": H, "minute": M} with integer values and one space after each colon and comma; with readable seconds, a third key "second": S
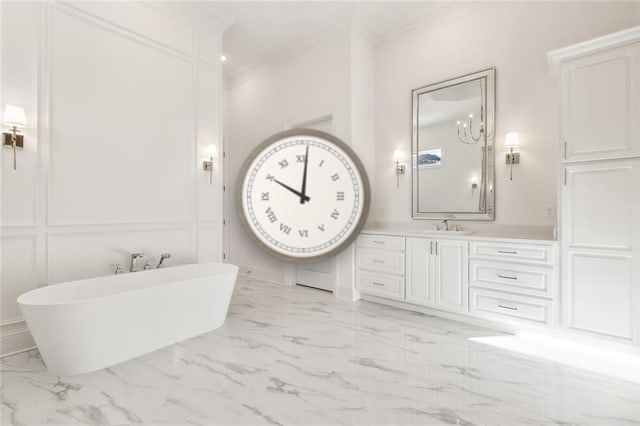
{"hour": 10, "minute": 1}
